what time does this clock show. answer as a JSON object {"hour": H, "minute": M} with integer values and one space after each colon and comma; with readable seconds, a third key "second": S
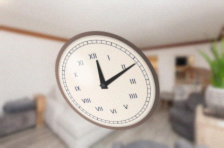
{"hour": 12, "minute": 11}
